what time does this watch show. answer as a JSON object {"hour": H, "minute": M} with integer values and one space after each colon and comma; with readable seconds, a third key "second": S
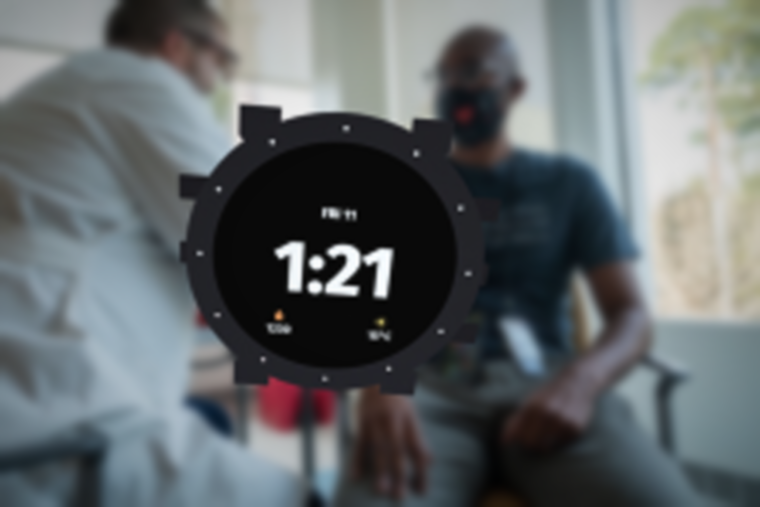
{"hour": 1, "minute": 21}
